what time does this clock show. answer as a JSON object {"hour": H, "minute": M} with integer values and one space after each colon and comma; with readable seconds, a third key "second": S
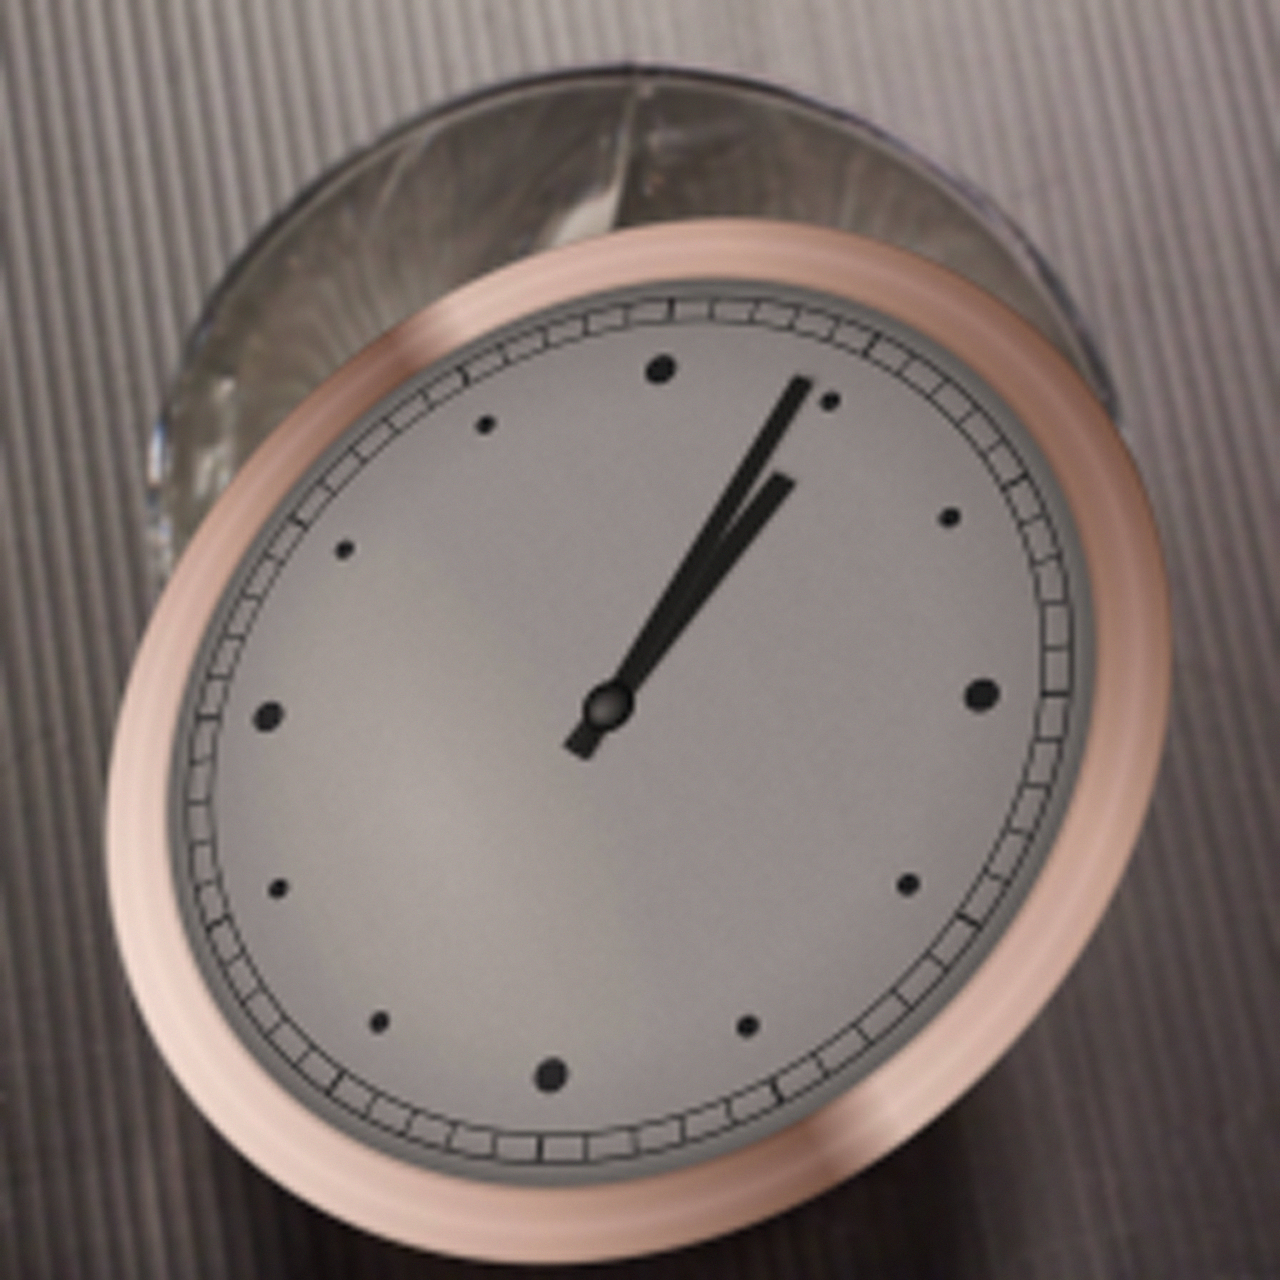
{"hour": 1, "minute": 4}
